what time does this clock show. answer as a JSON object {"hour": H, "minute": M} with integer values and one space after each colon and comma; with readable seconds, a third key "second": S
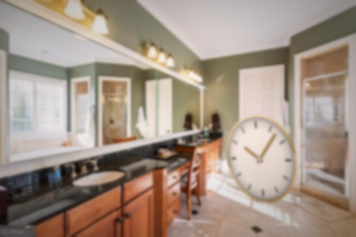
{"hour": 10, "minute": 7}
